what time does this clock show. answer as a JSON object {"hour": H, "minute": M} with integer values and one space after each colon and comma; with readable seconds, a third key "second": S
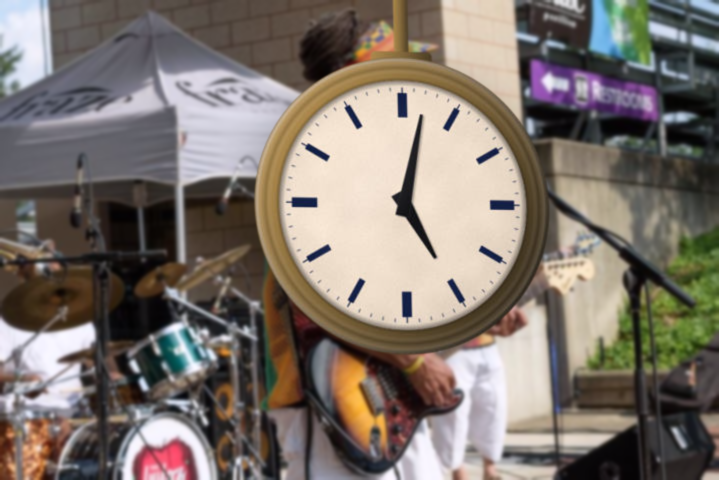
{"hour": 5, "minute": 2}
